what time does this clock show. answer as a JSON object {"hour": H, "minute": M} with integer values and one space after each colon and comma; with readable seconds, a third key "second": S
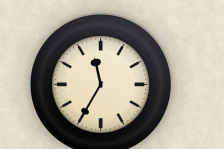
{"hour": 11, "minute": 35}
